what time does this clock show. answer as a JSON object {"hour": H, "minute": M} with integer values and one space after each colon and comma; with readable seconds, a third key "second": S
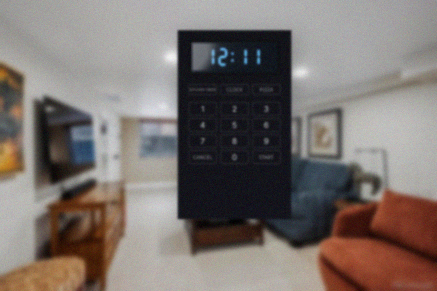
{"hour": 12, "minute": 11}
